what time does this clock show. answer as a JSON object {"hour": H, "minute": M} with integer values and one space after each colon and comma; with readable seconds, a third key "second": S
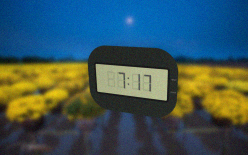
{"hour": 7, "minute": 17}
